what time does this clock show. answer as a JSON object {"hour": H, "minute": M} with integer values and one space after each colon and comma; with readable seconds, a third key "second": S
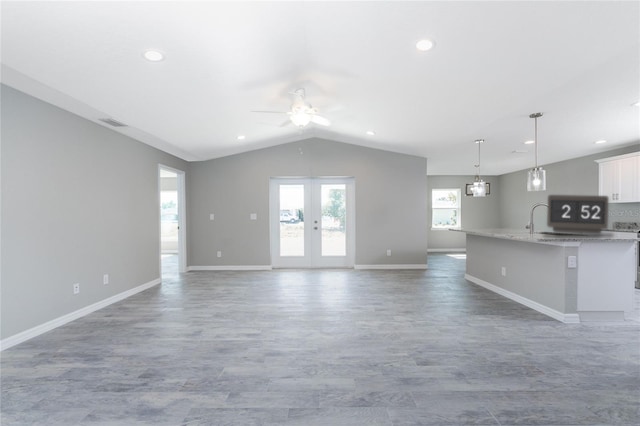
{"hour": 2, "minute": 52}
